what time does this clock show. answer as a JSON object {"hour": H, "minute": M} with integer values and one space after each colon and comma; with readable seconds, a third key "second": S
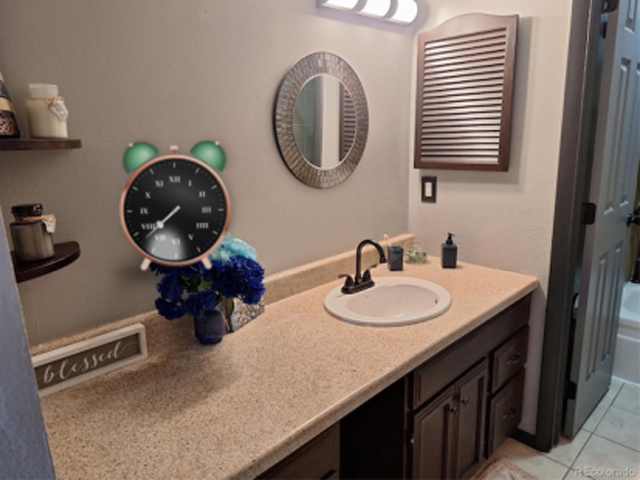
{"hour": 7, "minute": 38}
